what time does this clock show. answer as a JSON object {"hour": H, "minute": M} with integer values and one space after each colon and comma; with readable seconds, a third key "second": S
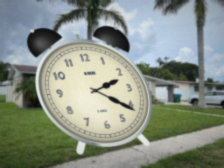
{"hour": 2, "minute": 21}
